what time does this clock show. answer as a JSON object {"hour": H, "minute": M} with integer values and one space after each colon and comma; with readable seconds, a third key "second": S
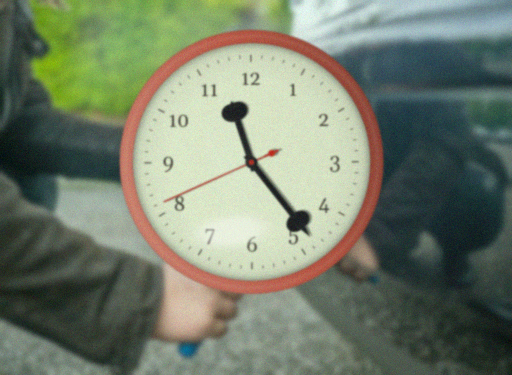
{"hour": 11, "minute": 23, "second": 41}
